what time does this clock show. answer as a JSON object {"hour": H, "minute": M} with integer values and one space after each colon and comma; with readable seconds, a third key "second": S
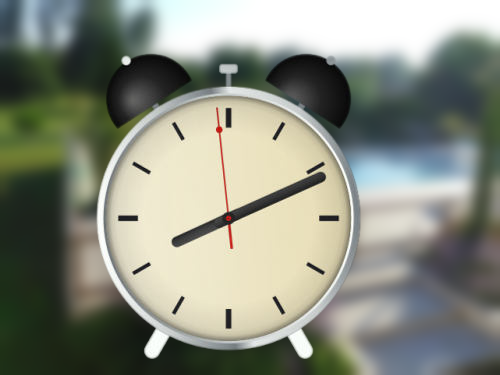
{"hour": 8, "minute": 10, "second": 59}
